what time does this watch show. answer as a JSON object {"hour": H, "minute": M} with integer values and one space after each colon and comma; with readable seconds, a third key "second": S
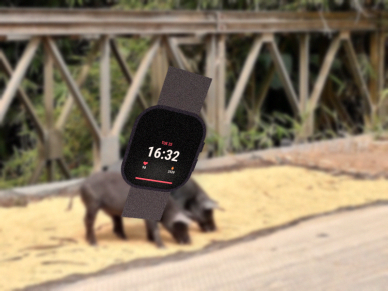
{"hour": 16, "minute": 32}
